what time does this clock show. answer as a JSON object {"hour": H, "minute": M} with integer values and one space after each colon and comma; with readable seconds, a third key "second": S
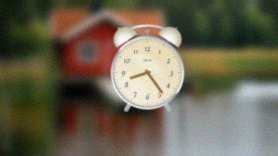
{"hour": 8, "minute": 24}
